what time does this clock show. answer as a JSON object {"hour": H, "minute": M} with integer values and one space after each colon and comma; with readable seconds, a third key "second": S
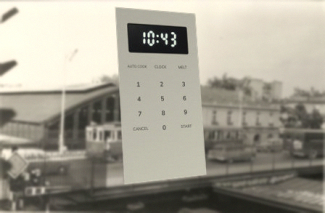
{"hour": 10, "minute": 43}
